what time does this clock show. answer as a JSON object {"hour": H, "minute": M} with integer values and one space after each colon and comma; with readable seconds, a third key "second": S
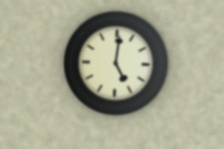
{"hour": 5, "minute": 1}
